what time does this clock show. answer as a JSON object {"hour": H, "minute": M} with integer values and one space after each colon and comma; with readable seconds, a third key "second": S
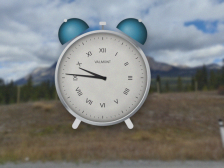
{"hour": 9, "minute": 46}
